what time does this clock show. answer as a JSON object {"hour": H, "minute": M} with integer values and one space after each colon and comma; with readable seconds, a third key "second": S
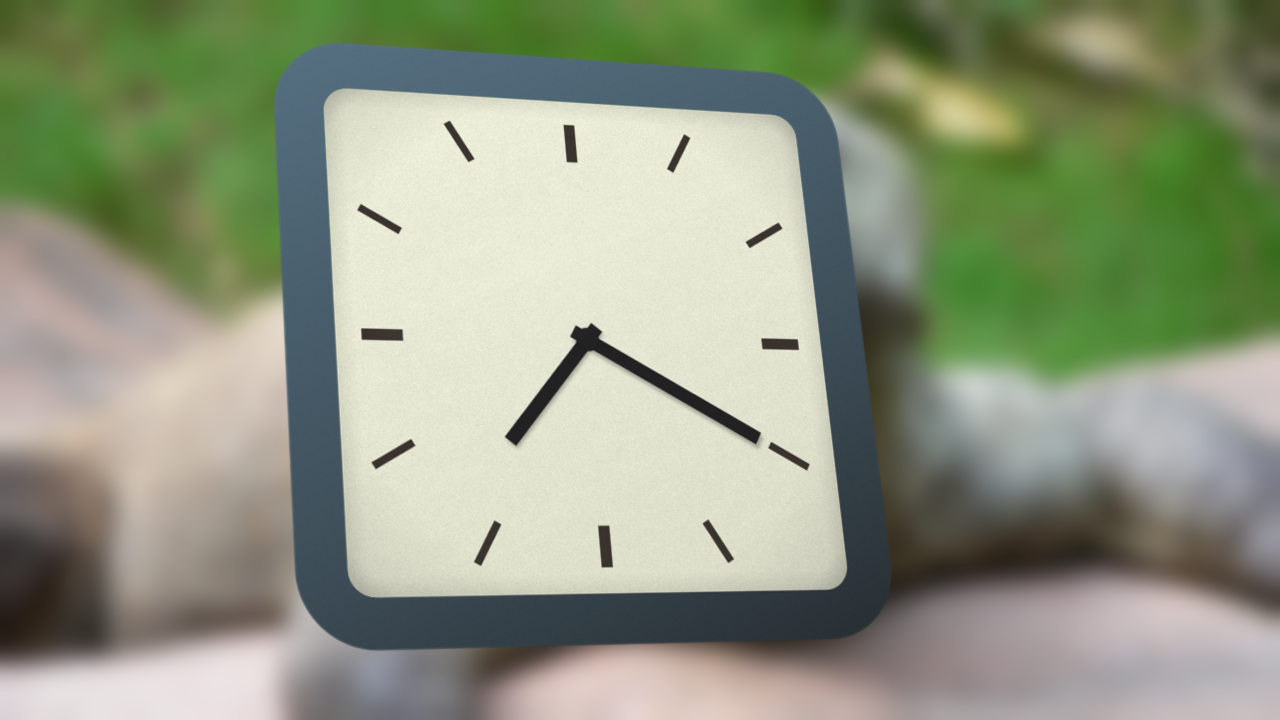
{"hour": 7, "minute": 20}
